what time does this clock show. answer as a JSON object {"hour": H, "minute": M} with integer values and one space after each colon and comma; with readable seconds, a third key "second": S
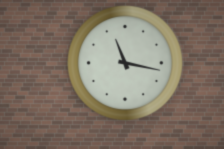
{"hour": 11, "minute": 17}
